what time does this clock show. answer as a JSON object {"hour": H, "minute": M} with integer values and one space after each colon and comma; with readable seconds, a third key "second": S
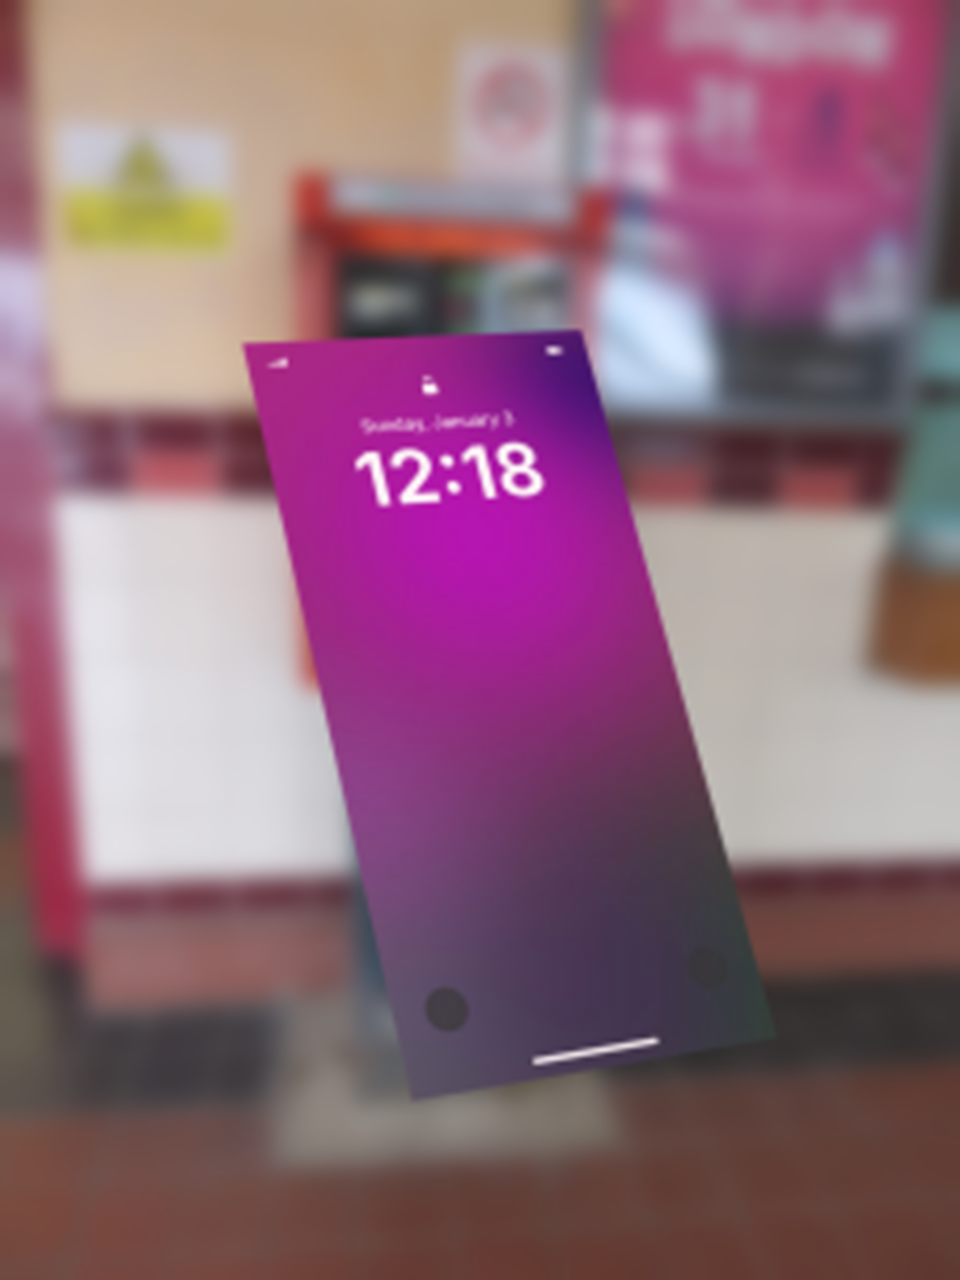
{"hour": 12, "minute": 18}
